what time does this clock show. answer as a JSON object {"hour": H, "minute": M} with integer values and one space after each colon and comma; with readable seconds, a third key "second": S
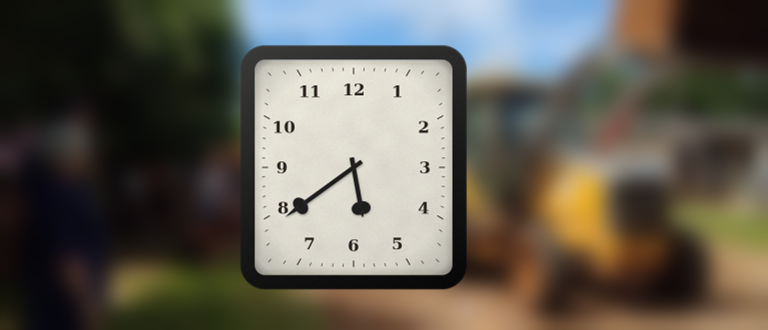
{"hour": 5, "minute": 39}
